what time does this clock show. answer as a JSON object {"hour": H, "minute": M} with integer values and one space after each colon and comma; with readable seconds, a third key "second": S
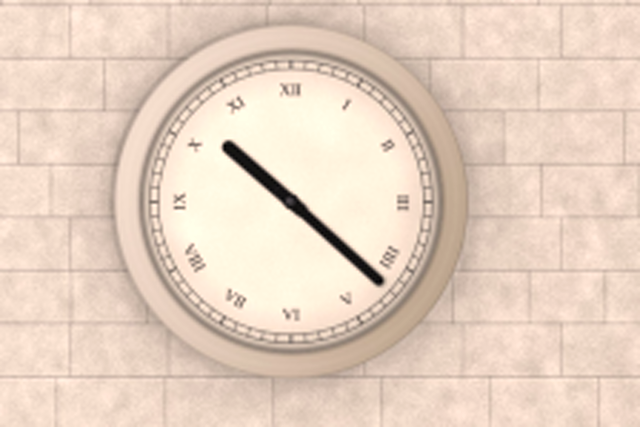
{"hour": 10, "minute": 22}
